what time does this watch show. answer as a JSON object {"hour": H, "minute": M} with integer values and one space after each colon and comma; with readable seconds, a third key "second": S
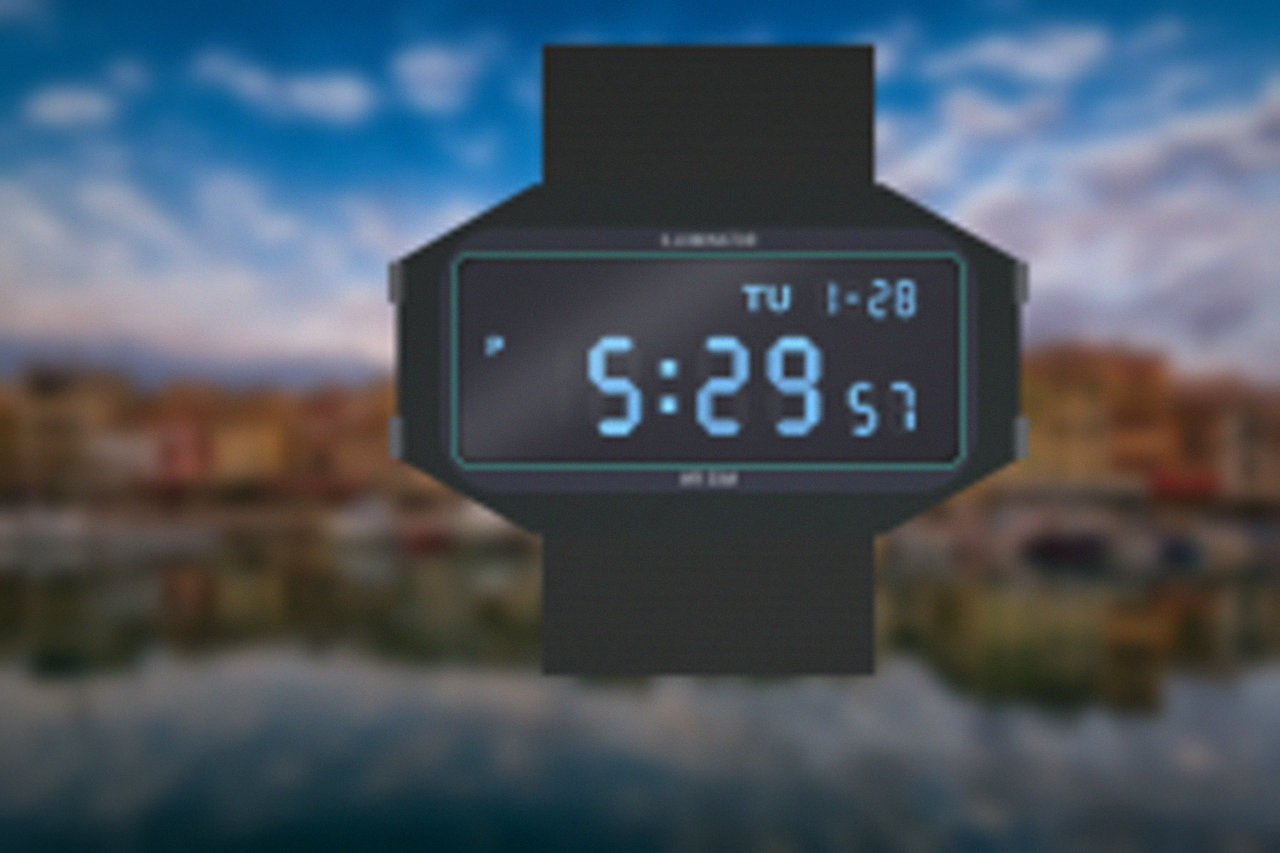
{"hour": 5, "minute": 29, "second": 57}
